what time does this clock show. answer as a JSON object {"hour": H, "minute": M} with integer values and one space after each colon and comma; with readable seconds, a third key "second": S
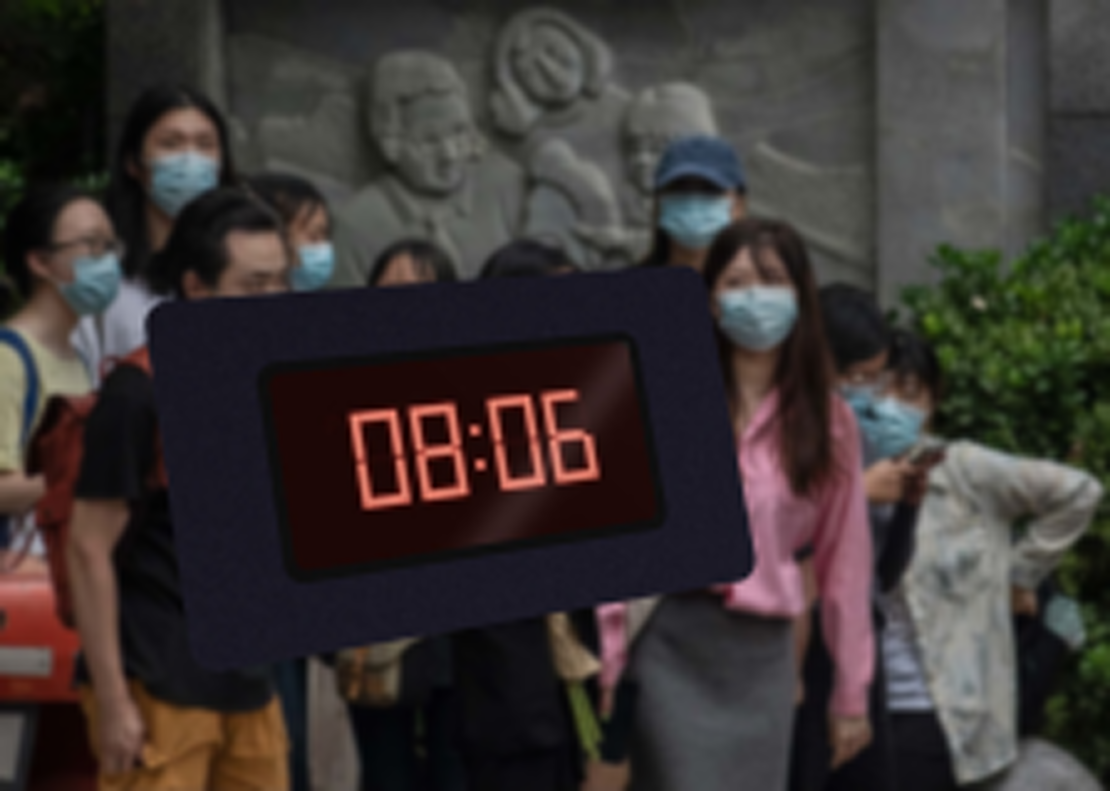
{"hour": 8, "minute": 6}
